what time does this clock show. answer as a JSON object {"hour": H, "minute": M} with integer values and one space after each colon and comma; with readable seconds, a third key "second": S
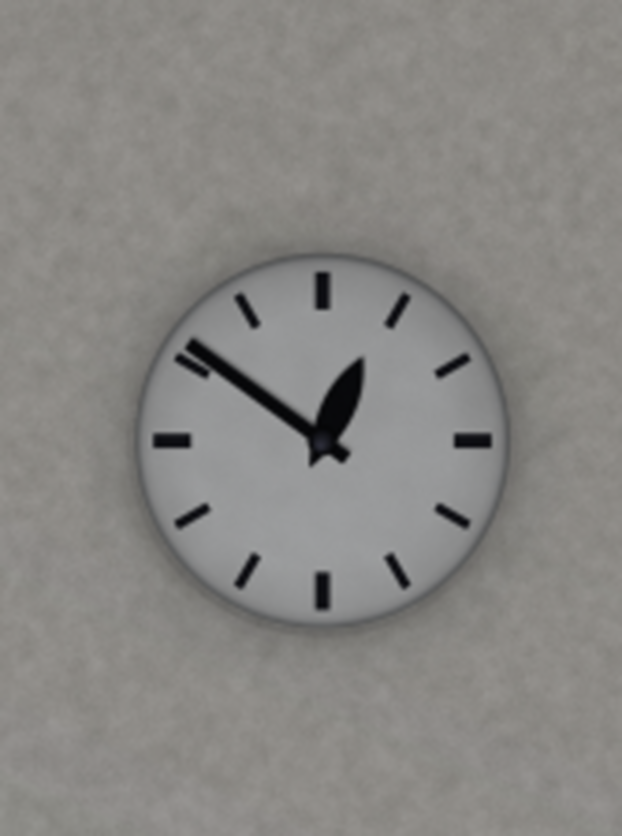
{"hour": 12, "minute": 51}
